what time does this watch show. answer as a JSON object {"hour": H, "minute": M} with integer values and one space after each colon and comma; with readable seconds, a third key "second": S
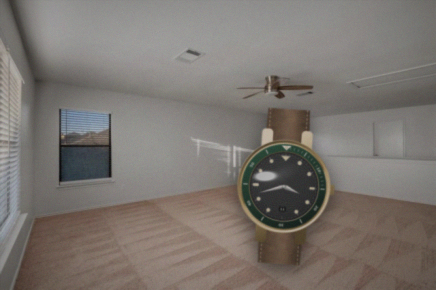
{"hour": 3, "minute": 42}
